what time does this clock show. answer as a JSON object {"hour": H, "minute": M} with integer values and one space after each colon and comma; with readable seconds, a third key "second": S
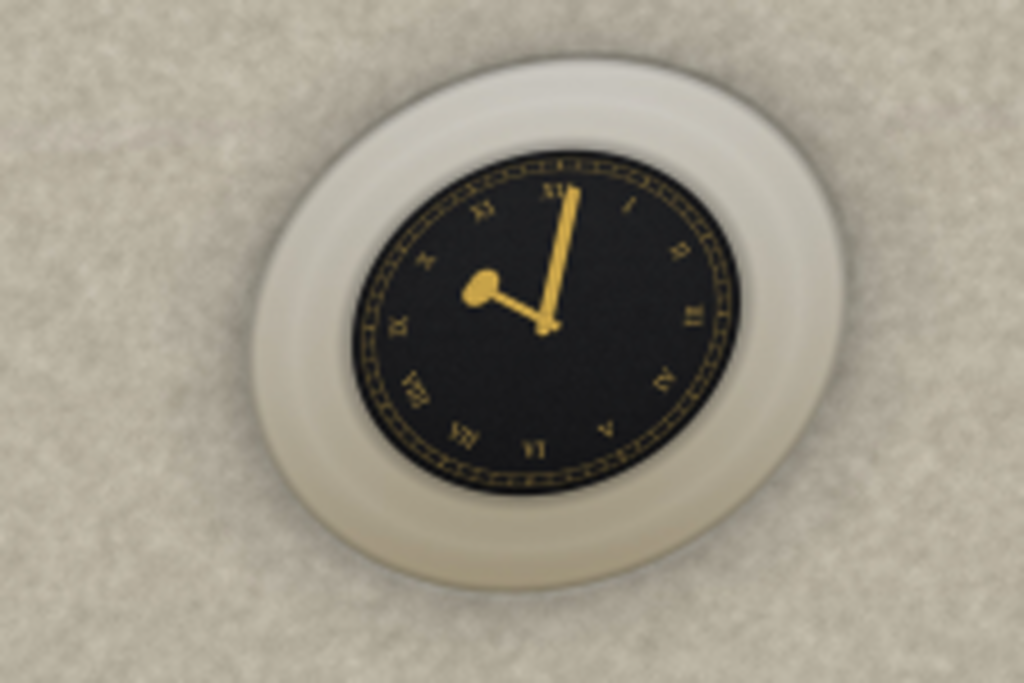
{"hour": 10, "minute": 1}
